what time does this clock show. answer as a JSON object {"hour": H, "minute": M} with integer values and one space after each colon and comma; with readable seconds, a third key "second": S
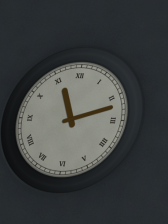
{"hour": 11, "minute": 12}
